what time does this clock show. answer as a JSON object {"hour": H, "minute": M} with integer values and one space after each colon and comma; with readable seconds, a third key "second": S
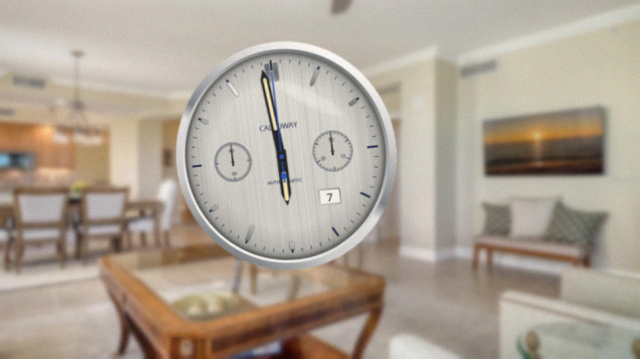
{"hour": 5, "minute": 59}
